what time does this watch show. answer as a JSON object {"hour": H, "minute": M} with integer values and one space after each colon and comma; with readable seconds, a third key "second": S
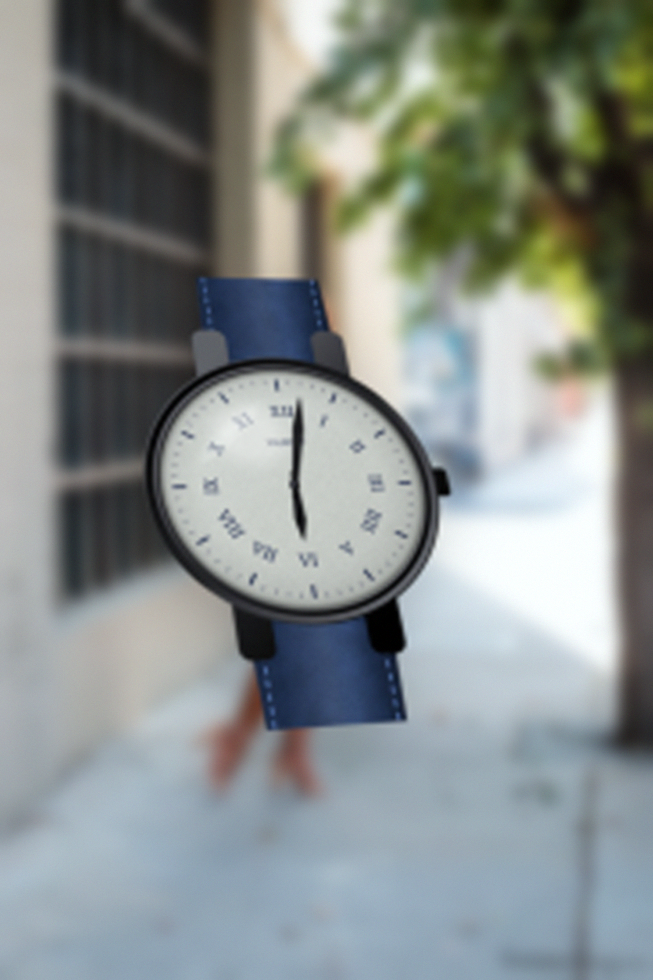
{"hour": 6, "minute": 2}
